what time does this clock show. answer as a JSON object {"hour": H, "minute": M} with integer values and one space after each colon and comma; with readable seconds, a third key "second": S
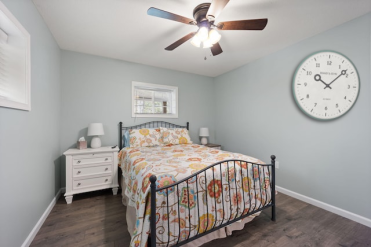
{"hour": 10, "minute": 8}
